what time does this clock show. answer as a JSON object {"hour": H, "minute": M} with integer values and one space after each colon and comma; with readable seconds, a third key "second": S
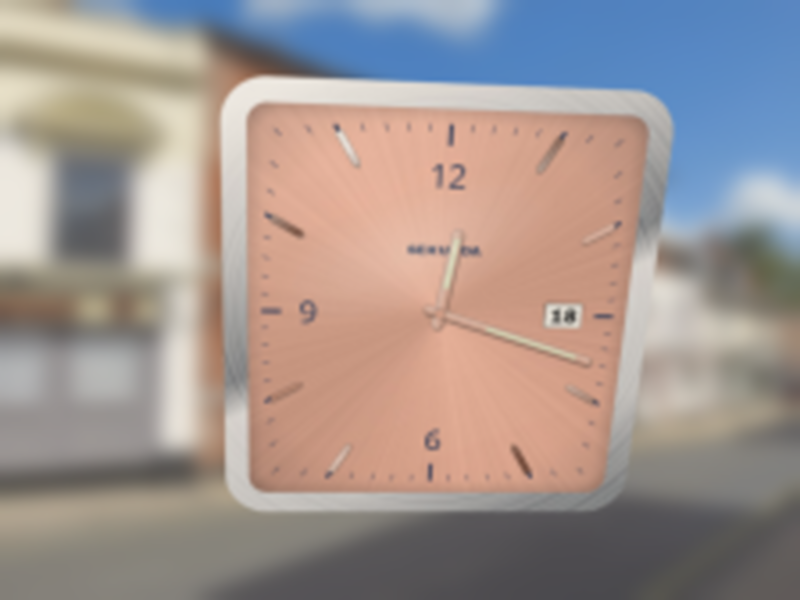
{"hour": 12, "minute": 18}
